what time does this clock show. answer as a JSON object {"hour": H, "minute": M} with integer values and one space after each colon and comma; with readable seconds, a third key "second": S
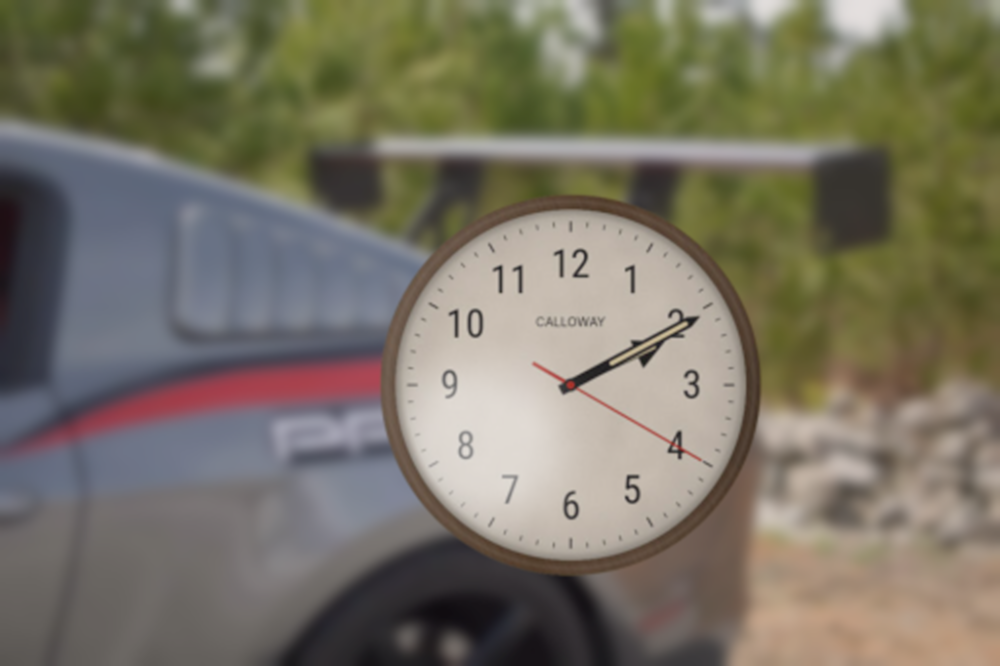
{"hour": 2, "minute": 10, "second": 20}
